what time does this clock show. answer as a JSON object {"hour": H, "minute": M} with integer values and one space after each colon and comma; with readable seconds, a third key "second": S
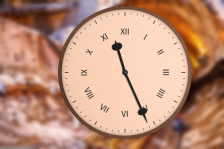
{"hour": 11, "minute": 26}
